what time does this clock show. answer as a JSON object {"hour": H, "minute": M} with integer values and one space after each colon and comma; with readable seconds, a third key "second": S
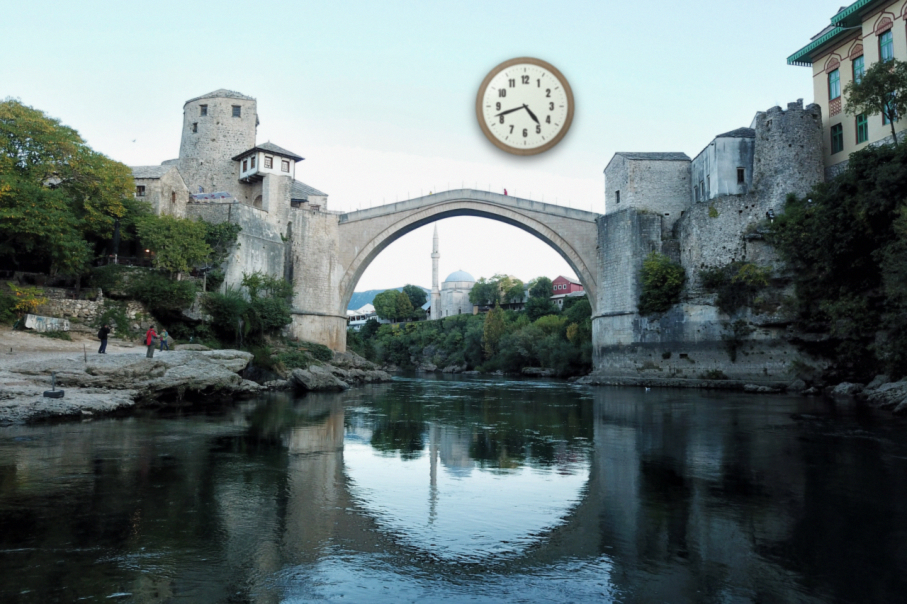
{"hour": 4, "minute": 42}
